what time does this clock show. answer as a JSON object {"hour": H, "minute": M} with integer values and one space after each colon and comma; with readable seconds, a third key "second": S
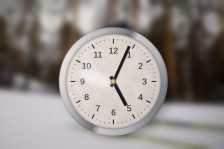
{"hour": 5, "minute": 4}
